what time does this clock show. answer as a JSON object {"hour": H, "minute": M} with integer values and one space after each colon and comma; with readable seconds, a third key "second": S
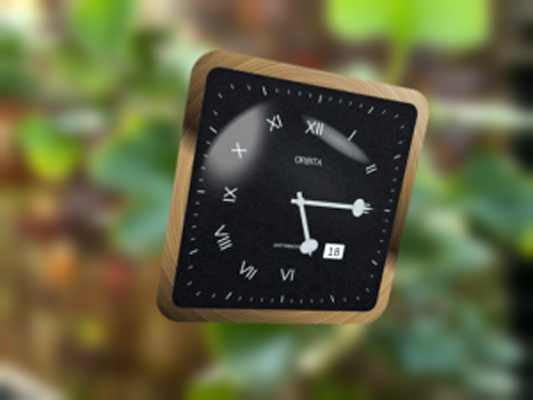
{"hour": 5, "minute": 15}
